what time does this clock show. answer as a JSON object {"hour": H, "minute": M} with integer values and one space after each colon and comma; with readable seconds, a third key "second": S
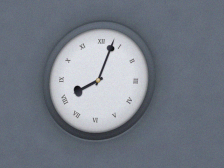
{"hour": 8, "minute": 3}
